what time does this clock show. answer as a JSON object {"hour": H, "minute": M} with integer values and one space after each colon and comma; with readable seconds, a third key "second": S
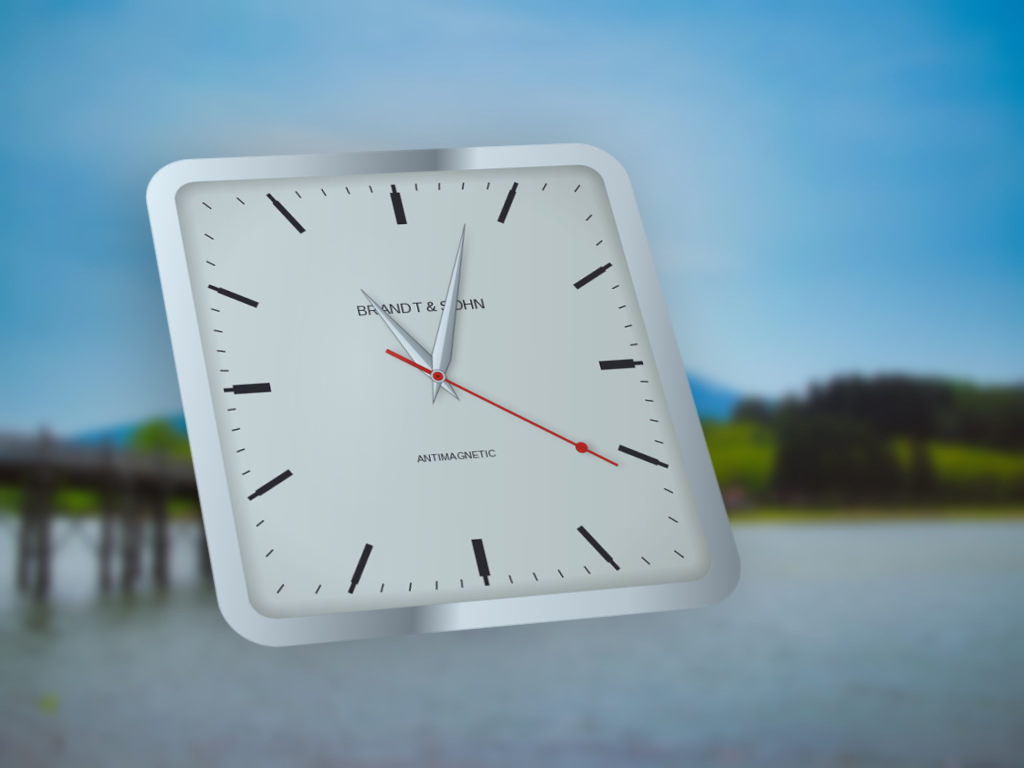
{"hour": 11, "minute": 3, "second": 21}
